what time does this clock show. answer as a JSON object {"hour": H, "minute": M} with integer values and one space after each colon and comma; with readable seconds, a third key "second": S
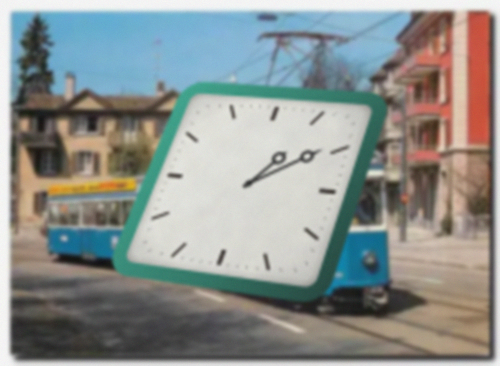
{"hour": 1, "minute": 9}
